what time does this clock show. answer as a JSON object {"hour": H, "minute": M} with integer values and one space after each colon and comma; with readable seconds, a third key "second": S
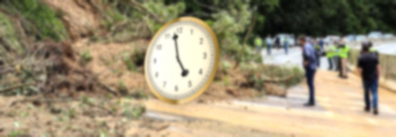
{"hour": 4, "minute": 58}
